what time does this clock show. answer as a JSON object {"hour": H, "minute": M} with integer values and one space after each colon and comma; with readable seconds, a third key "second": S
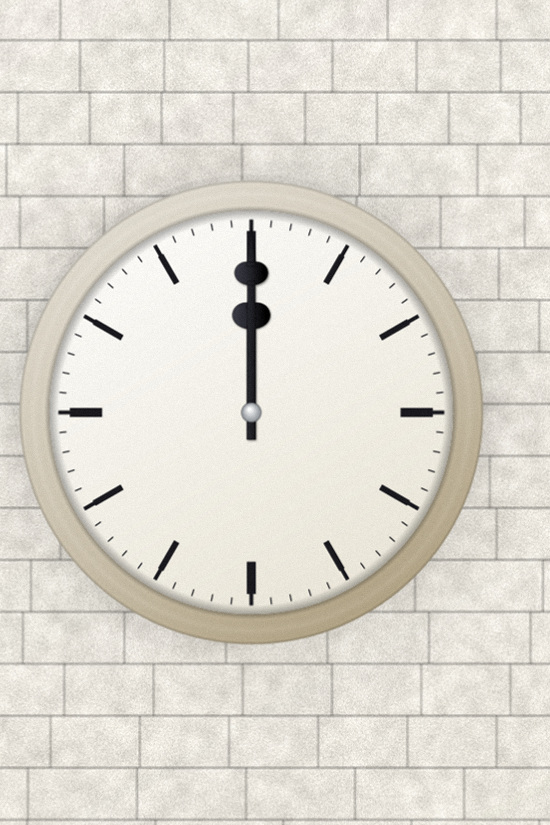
{"hour": 12, "minute": 0}
